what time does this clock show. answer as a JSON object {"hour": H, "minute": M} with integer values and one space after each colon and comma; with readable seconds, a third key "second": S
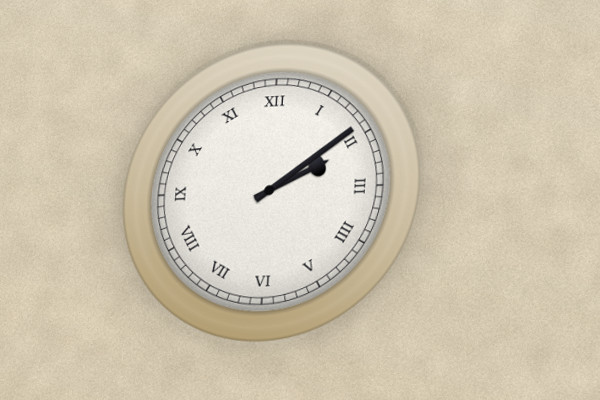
{"hour": 2, "minute": 9}
